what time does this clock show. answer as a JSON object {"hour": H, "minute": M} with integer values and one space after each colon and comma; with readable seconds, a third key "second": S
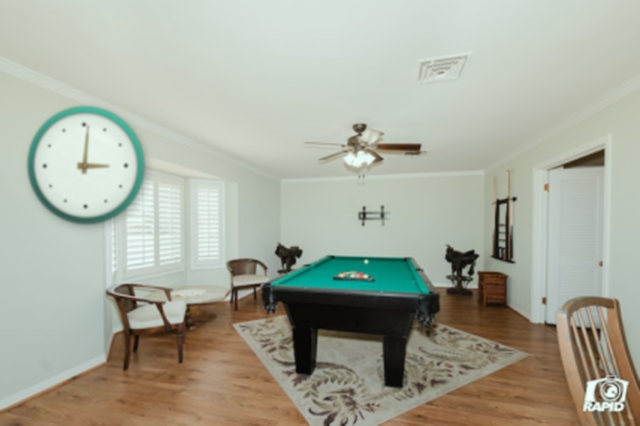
{"hour": 3, "minute": 1}
